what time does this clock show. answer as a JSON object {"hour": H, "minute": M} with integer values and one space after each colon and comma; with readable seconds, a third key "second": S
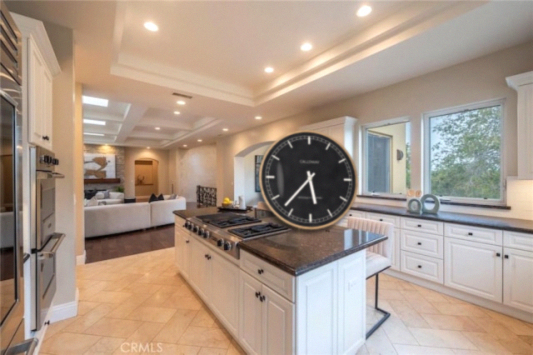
{"hour": 5, "minute": 37}
